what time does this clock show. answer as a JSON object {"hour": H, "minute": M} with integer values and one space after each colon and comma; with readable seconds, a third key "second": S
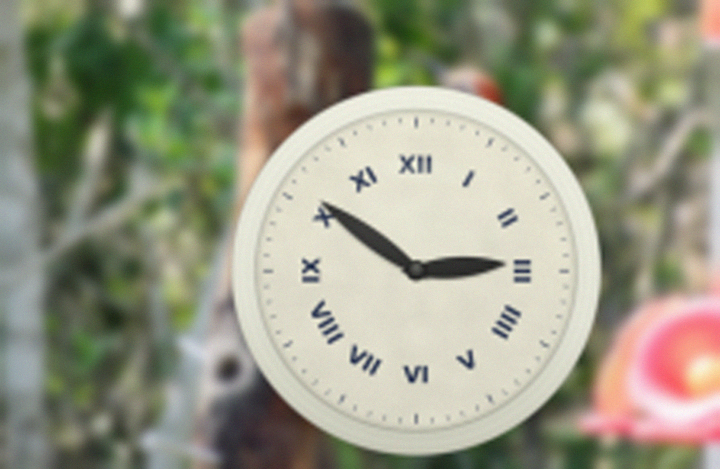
{"hour": 2, "minute": 51}
